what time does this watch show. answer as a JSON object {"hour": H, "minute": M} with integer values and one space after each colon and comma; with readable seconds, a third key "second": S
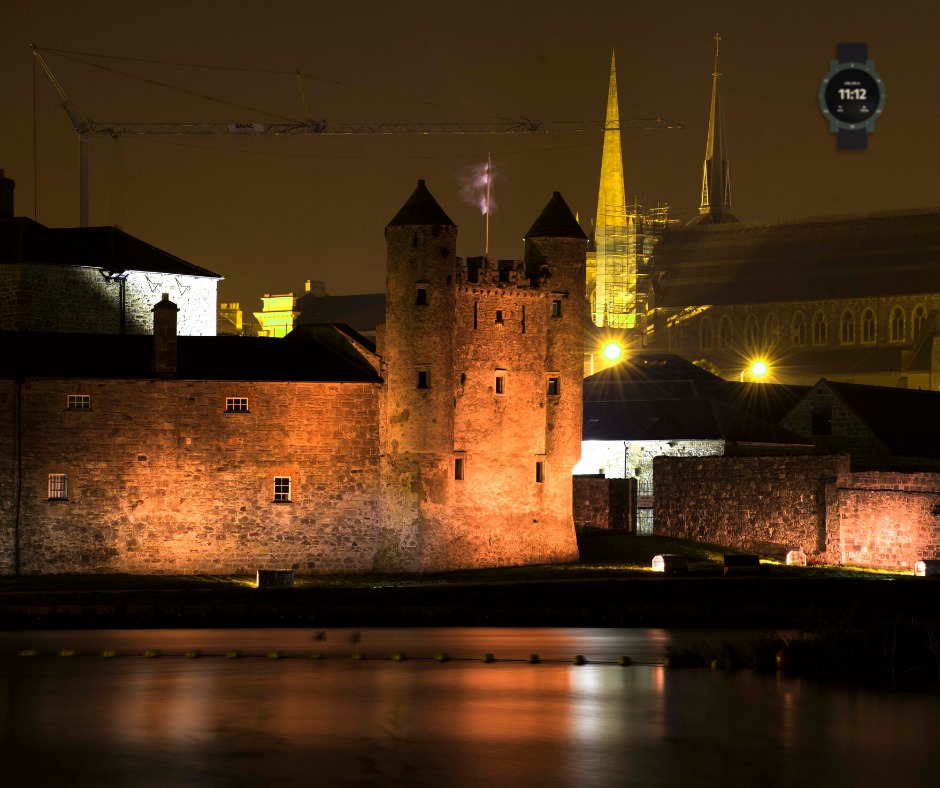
{"hour": 11, "minute": 12}
